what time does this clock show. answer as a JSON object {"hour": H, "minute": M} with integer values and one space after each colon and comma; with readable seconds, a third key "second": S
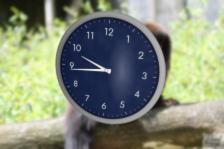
{"hour": 9, "minute": 44}
